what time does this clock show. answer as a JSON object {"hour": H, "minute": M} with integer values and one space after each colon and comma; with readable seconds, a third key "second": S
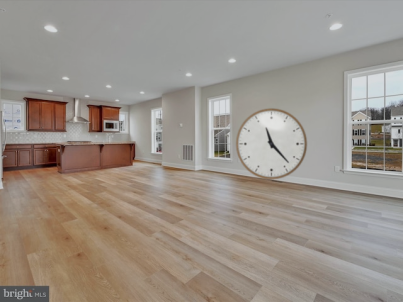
{"hour": 11, "minute": 23}
